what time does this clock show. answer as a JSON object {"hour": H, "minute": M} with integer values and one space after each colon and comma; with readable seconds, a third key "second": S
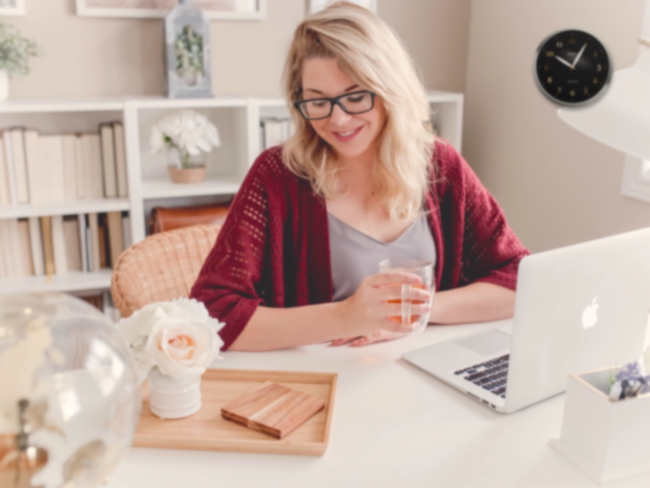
{"hour": 10, "minute": 5}
